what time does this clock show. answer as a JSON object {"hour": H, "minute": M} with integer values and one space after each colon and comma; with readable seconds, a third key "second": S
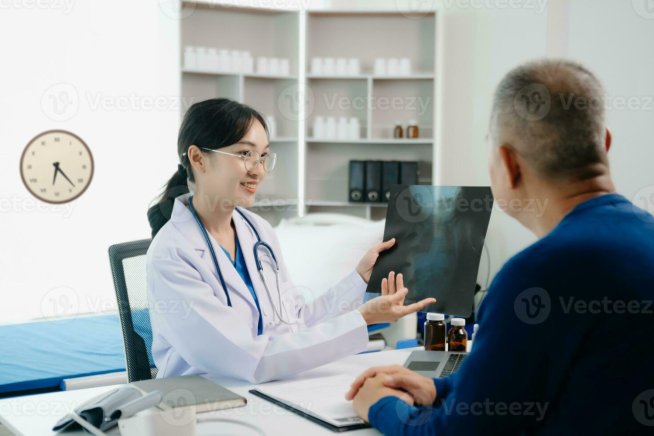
{"hour": 6, "minute": 23}
